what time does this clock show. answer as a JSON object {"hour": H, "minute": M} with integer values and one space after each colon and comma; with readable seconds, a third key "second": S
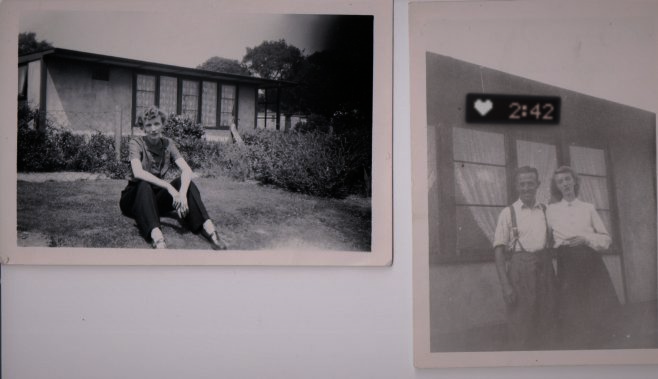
{"hour": 2, "minute": 42}
